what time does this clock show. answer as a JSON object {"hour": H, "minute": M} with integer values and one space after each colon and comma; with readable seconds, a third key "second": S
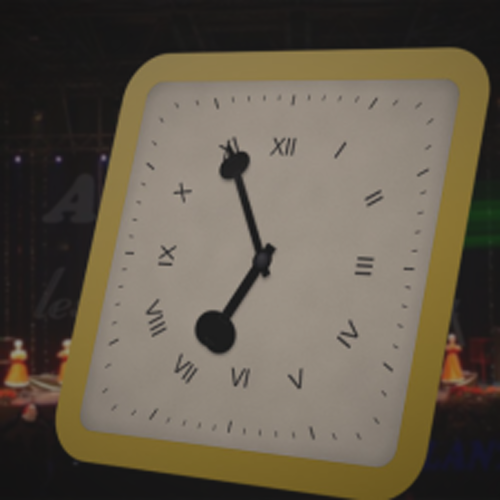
{"hour": 6, "minute": 55}
